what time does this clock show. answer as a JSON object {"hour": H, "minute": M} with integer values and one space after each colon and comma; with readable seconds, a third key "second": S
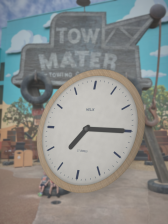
{"hour": 7, "minute": 15}
